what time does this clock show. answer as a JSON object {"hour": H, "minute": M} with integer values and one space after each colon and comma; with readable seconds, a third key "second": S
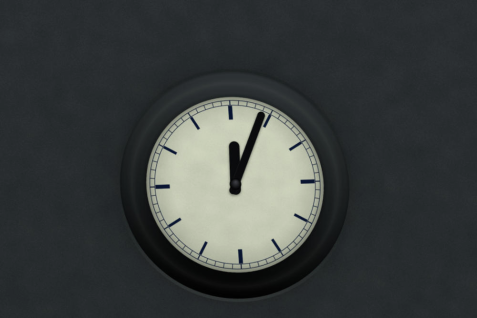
{"hour": 12, "minute": 4}
